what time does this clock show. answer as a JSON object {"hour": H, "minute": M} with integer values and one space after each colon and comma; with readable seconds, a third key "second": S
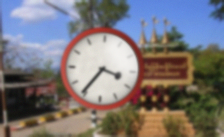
{"hour": 3, "minute": 36}
